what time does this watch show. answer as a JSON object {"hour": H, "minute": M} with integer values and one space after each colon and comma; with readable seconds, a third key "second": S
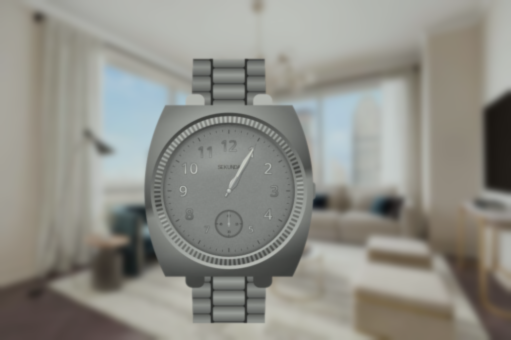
{"hour": 1, "minute": 5}
